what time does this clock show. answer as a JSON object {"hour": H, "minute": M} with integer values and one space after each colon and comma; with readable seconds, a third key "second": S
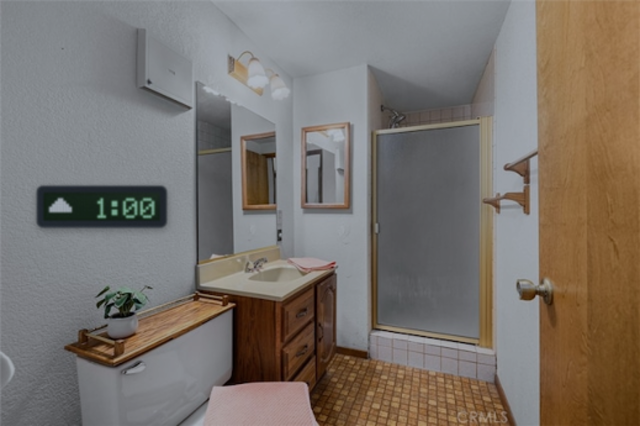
{"hour": 1, "minute": 0}
